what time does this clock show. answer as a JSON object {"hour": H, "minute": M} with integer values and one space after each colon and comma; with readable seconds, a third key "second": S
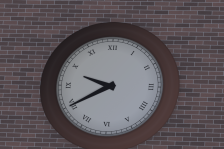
{"hour": 9, "minute": 40}
